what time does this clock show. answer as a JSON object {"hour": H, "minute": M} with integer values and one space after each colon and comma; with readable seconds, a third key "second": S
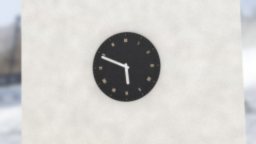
{"hour": 5, "minute": 49}
